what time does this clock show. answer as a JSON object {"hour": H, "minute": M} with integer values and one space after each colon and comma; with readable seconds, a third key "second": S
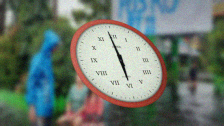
{"hour": 5, "minute": 59}
